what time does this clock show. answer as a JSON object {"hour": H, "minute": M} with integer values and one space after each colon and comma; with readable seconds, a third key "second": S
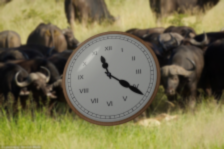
{"hour": 11, "minute": 21}
